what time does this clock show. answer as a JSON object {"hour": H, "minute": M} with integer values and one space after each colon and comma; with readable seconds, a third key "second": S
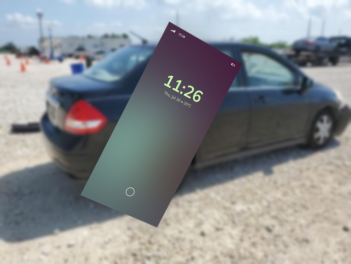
{"hour": 11, "minute": 26}
